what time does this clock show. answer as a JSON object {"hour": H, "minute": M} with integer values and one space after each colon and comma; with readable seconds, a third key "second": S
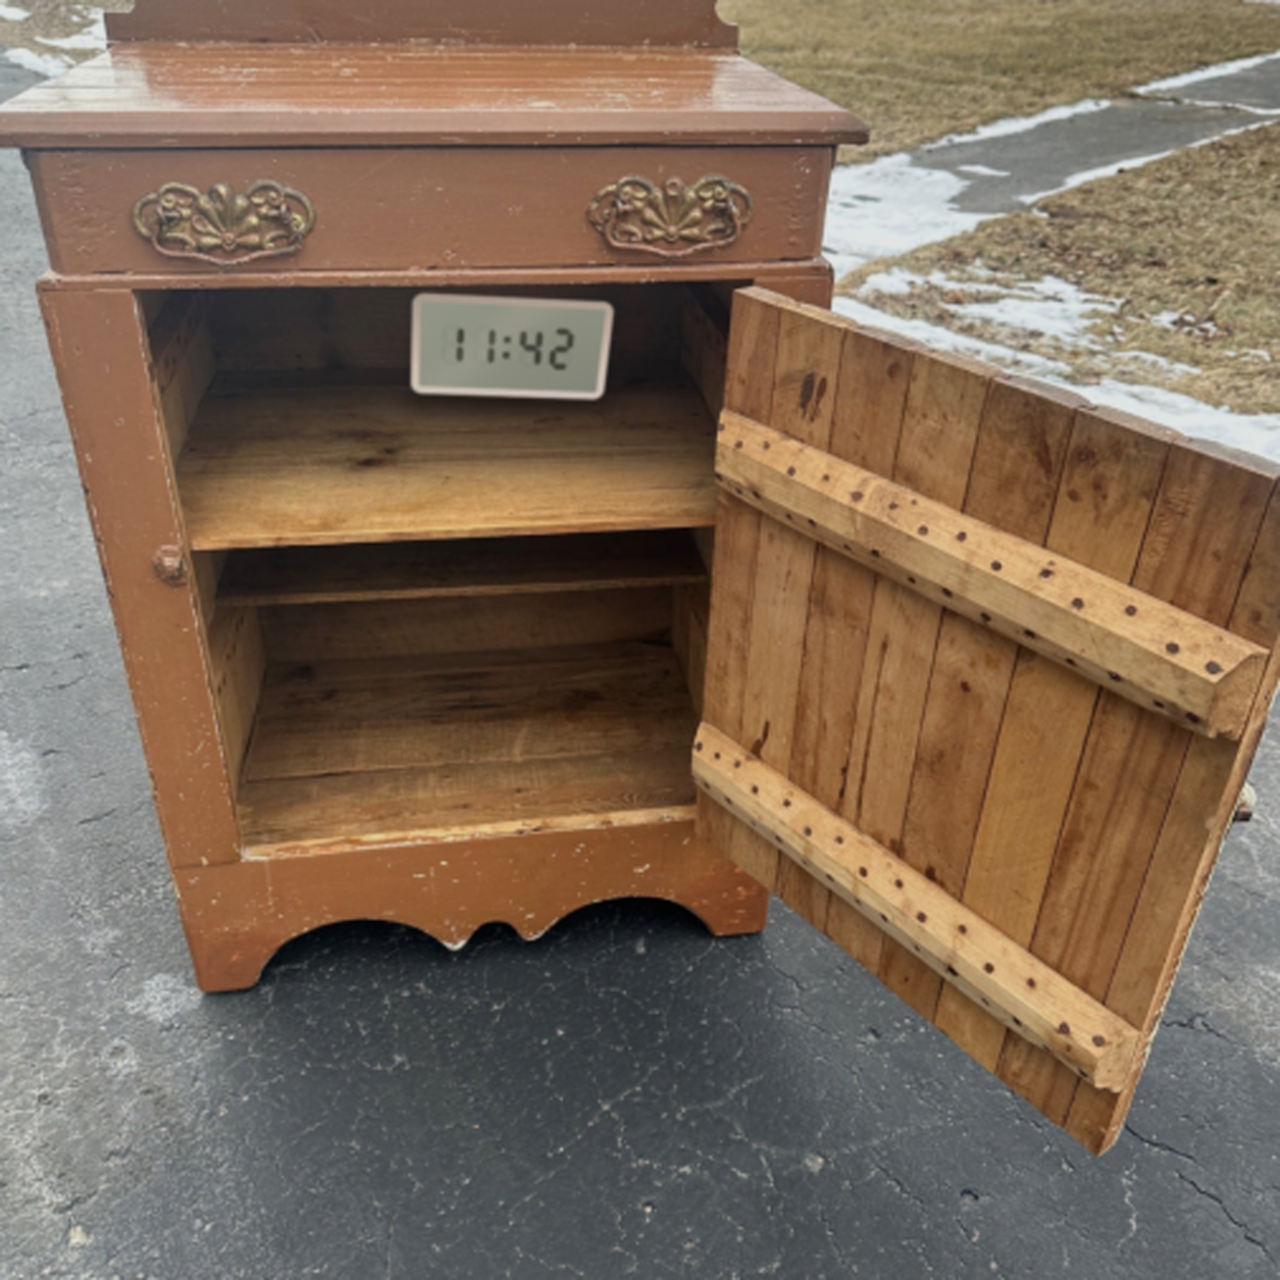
{"hour": 11, "minute": 42}
